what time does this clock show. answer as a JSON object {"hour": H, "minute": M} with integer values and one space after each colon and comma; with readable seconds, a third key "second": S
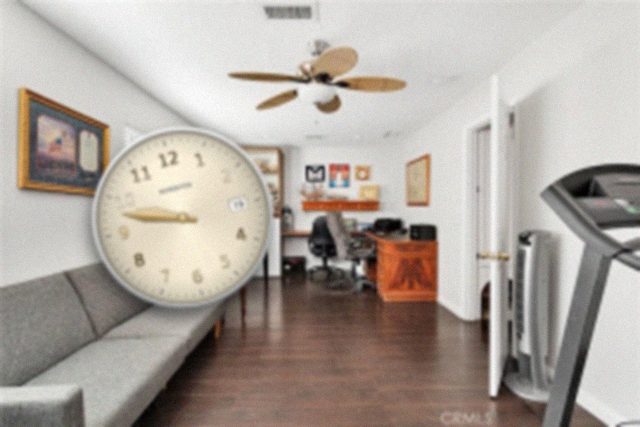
{"hour": 9, "minute": 48}
